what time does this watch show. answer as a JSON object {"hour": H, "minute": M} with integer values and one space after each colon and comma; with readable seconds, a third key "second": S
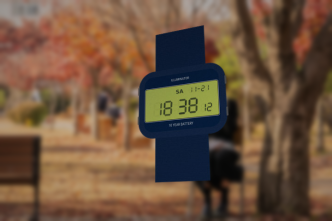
{"hour": 18, "minute": 38, "second": 12}
